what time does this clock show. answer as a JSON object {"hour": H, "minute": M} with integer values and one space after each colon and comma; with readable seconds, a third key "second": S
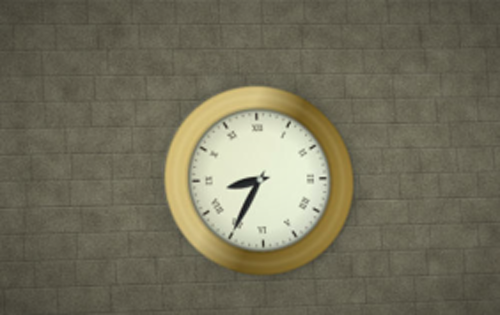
{"hour": 8, "minute": 35}
